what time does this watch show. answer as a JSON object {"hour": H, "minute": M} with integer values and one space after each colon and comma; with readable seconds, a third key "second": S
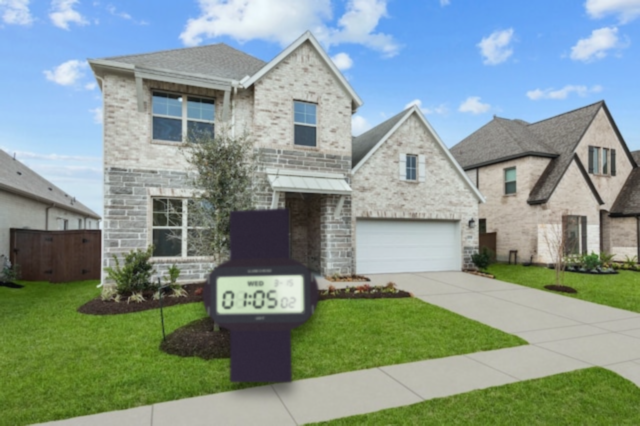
{"hour": 1, "minute": 5, "second": 2}
